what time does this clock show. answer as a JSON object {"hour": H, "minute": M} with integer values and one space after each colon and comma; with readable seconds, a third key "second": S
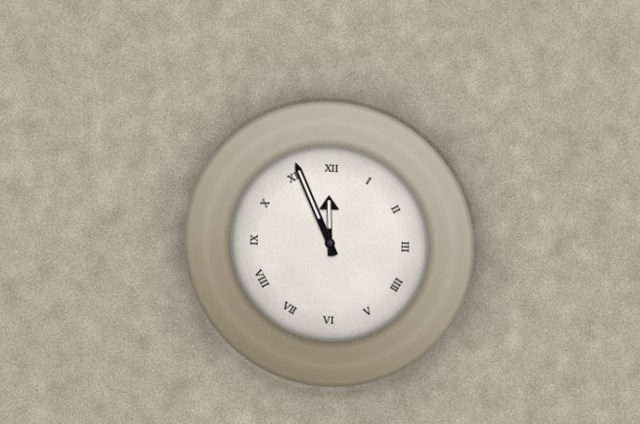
{"hour": 11, "minute": 56}
